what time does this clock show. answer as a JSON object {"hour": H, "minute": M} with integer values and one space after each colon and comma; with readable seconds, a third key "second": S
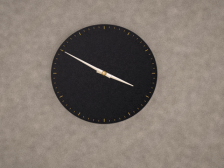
{"hour": 3, "minute": 50}
